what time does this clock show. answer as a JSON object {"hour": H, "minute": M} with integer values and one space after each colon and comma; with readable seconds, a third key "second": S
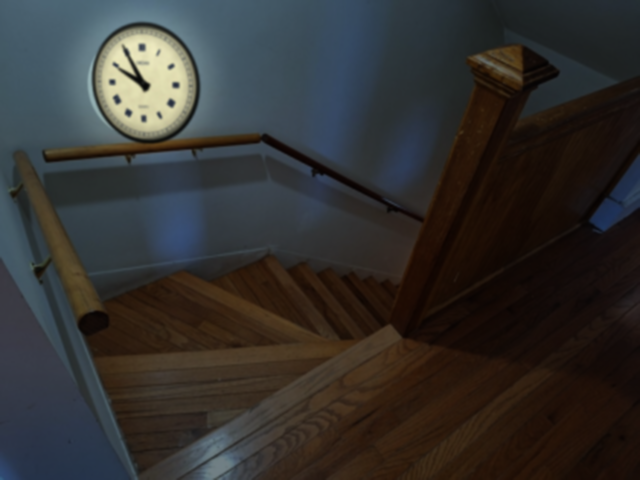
{"hour": 9, "minute": 55}
